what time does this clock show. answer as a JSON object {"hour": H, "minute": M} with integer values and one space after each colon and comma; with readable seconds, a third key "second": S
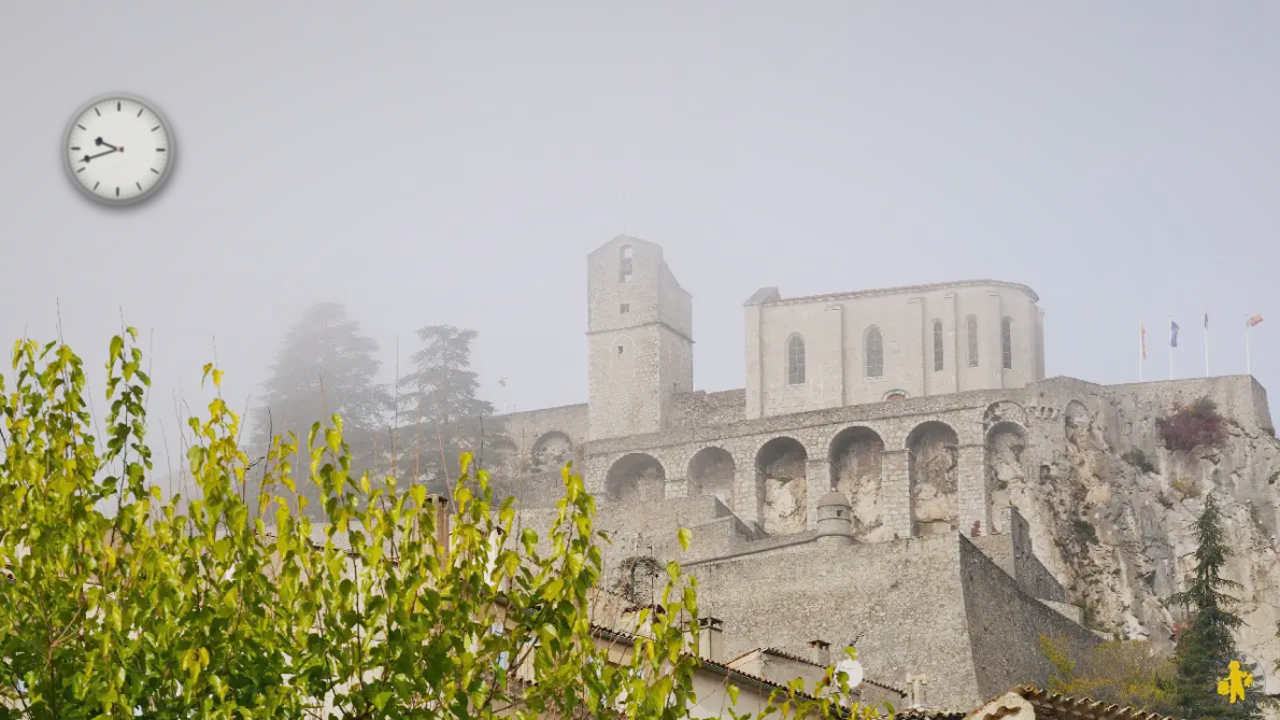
{"hour": 9, "minute": 42}
